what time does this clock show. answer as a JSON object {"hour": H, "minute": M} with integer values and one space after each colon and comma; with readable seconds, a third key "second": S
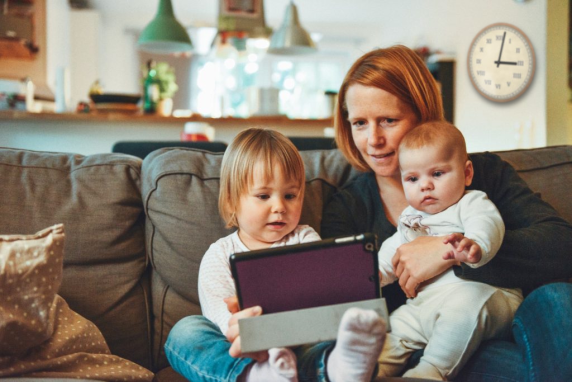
{"hour": 3, "minute": 2}
